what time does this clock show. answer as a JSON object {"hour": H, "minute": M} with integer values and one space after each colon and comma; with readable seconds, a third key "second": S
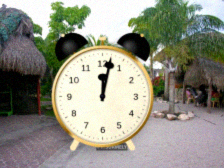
{"hour": 12, "minute": 2}
